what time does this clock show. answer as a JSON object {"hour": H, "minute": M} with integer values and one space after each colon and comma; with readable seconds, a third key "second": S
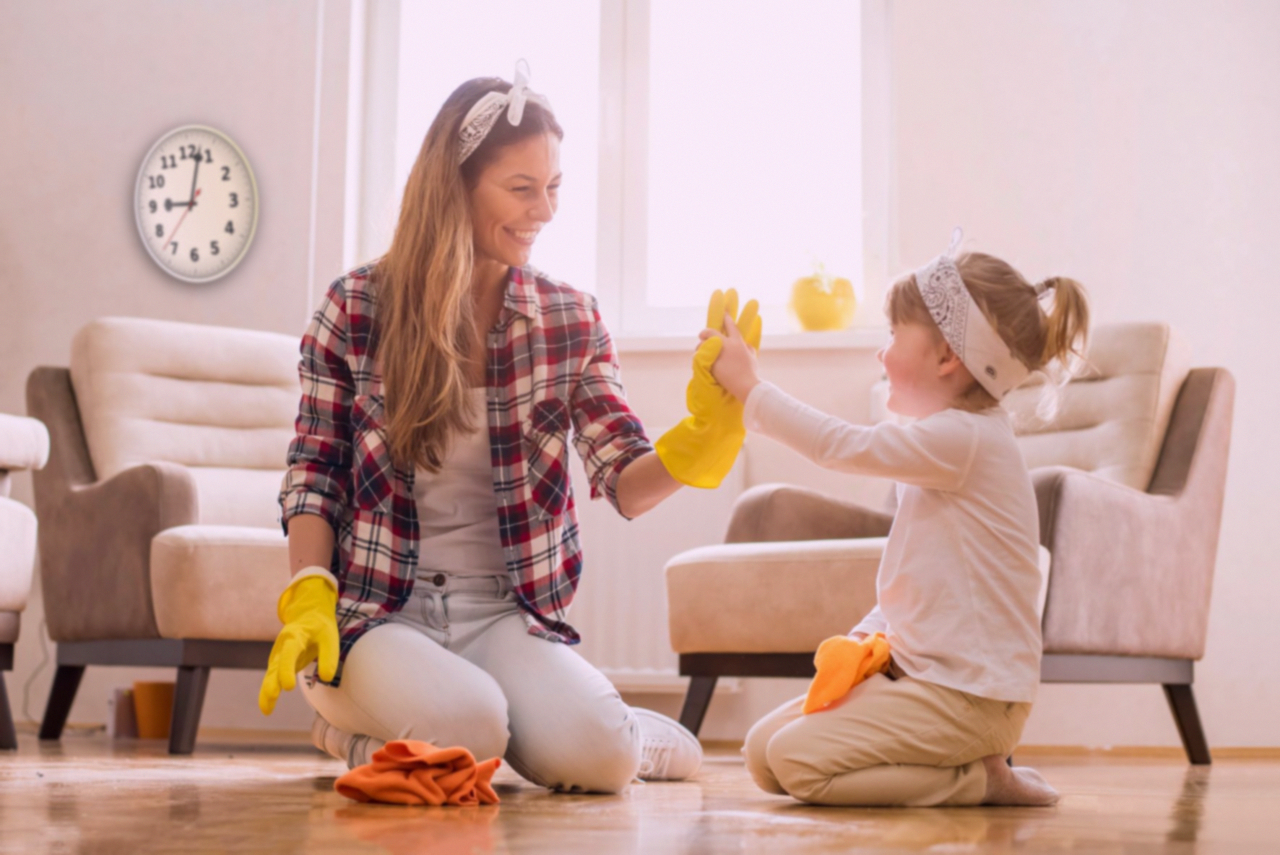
{"hour": 9, "minute": 2, "second": 37}
